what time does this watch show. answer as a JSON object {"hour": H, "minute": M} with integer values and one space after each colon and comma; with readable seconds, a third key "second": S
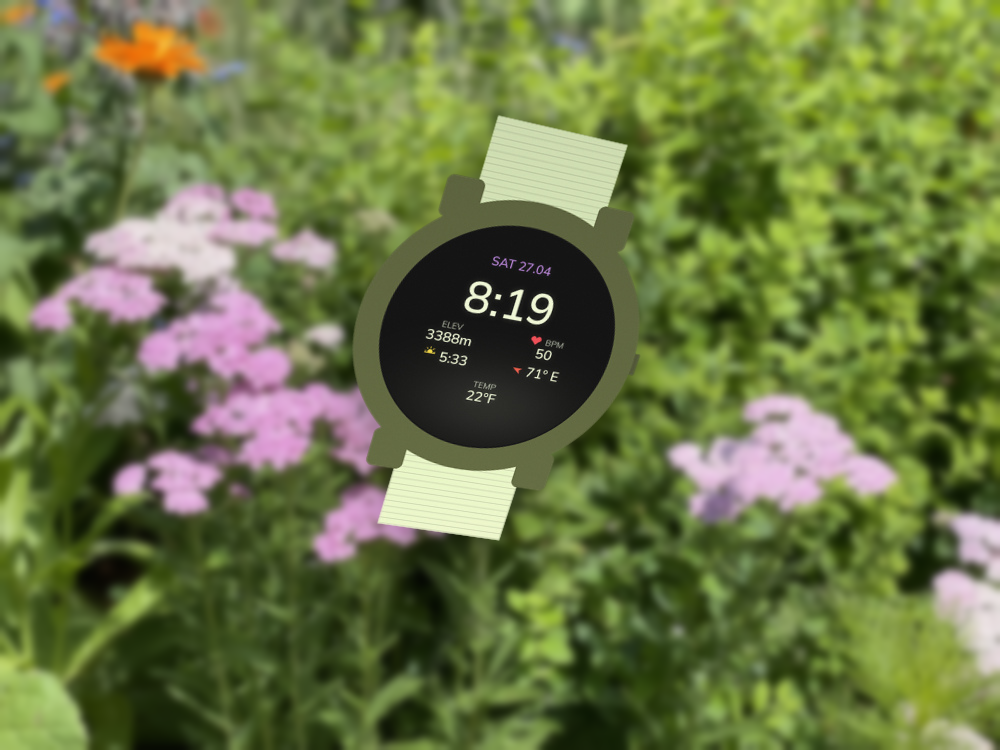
{"hour": 8, "minute": 19}
